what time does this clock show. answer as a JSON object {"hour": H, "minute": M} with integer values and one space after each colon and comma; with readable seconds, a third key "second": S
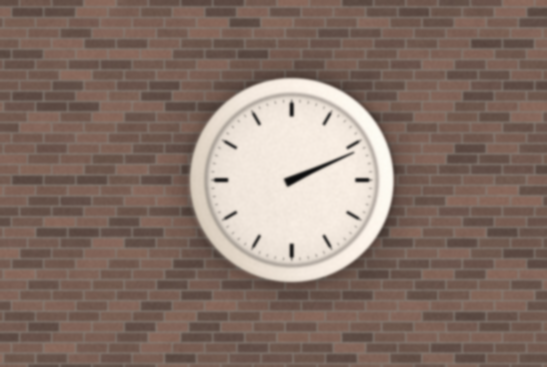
{"hour": 2, "minute": 11}
